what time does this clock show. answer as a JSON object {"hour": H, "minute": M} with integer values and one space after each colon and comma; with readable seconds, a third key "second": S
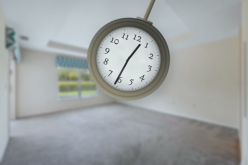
{"hour": 12, "minute": 31}
